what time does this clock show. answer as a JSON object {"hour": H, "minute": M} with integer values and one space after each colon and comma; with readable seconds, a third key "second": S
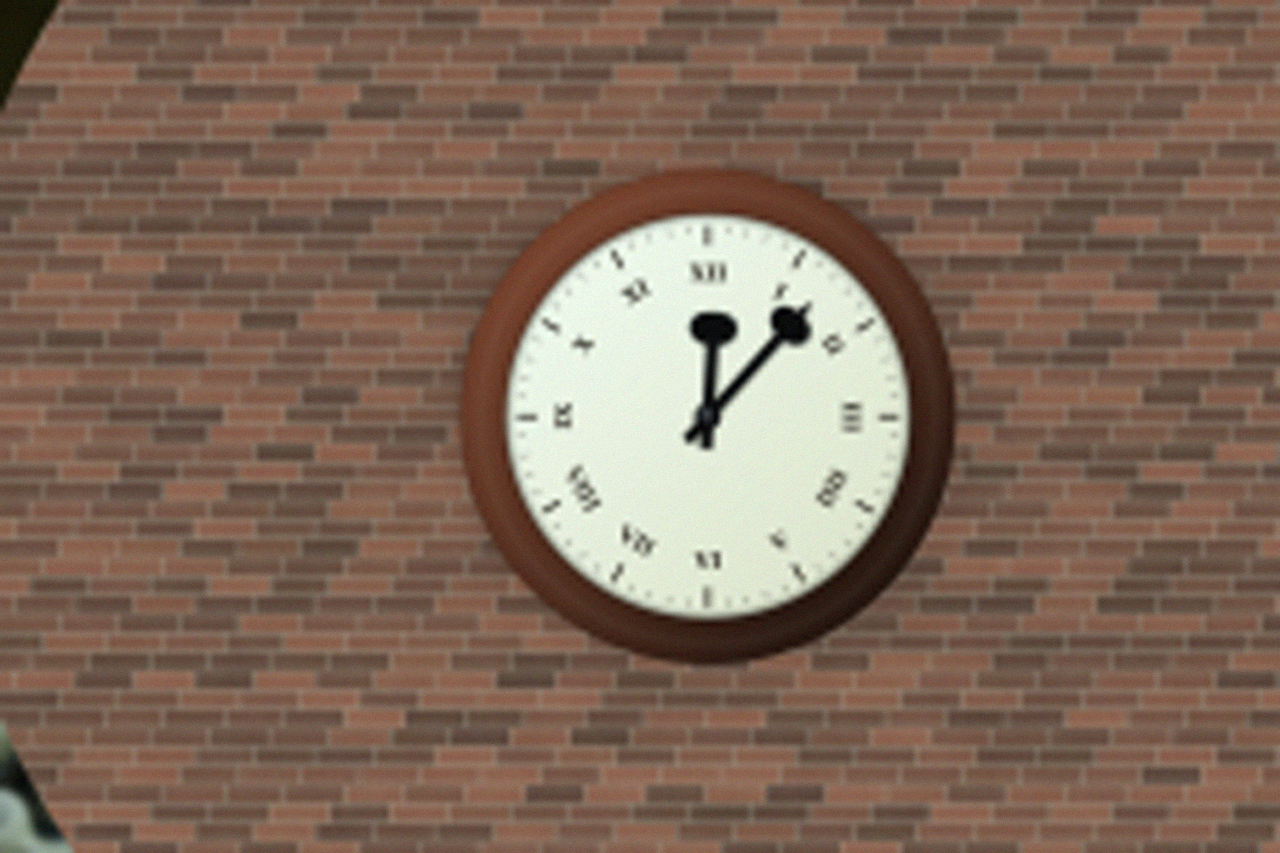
{"hour": 12, "minute": 7}
